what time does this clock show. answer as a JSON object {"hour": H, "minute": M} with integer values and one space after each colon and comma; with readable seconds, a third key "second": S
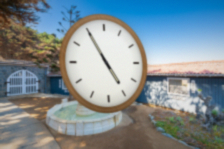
{"hour": 4, "minute": 55}
